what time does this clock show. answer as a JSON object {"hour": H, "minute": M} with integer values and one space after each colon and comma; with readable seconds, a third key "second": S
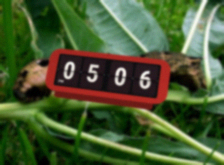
{"hour": 5, "minute": 6}
